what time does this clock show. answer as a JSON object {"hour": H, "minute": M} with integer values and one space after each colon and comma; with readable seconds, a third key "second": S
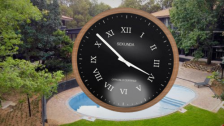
{"hour": 3, "minute": 52}
